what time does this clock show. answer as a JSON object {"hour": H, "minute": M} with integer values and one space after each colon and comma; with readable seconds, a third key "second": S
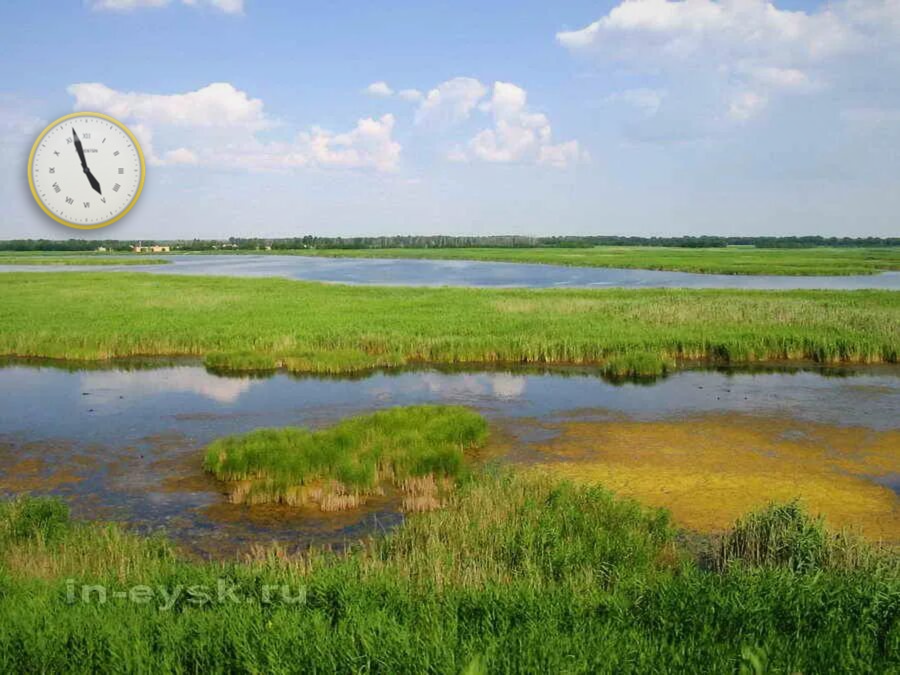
{"hour": 4, "minute": 57}
